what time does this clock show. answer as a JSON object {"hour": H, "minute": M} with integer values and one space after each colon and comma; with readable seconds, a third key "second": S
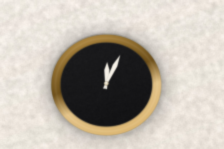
{"hour": 12, "minute": 4}
